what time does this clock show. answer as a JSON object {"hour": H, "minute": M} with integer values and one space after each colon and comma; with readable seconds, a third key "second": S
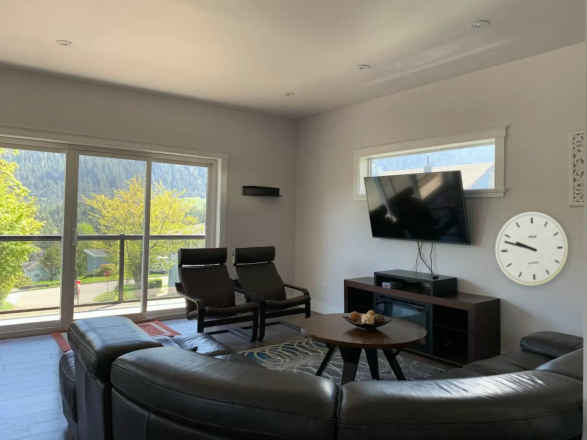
{"hour": 9, "minute": 48}
